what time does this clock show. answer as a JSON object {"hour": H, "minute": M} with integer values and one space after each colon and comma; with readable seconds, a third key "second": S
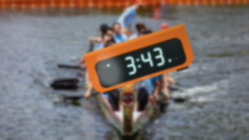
{"hour": 3, "minute": 43}
